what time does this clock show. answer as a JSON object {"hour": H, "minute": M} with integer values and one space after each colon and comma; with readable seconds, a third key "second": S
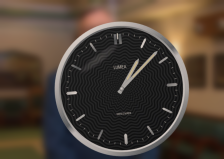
{"hour": 1, "minute": 8}
